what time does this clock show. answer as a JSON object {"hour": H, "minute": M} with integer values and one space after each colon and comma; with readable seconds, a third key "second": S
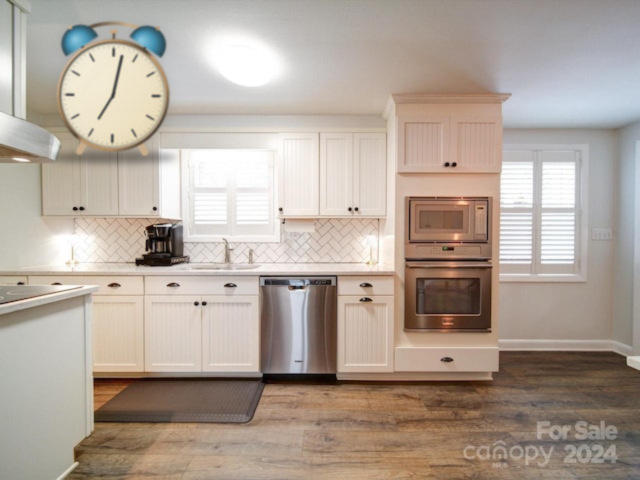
{"hour": 7, "minute": 2}
